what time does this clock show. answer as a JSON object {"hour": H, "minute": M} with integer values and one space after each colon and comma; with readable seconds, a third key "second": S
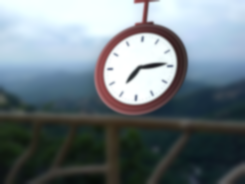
{"hour": 7, "minute": 14}
